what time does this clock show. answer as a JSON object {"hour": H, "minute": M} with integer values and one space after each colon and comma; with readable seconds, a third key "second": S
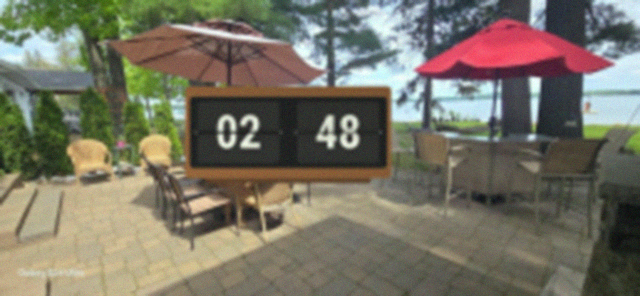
{"hour": 2, "minute": 48}
